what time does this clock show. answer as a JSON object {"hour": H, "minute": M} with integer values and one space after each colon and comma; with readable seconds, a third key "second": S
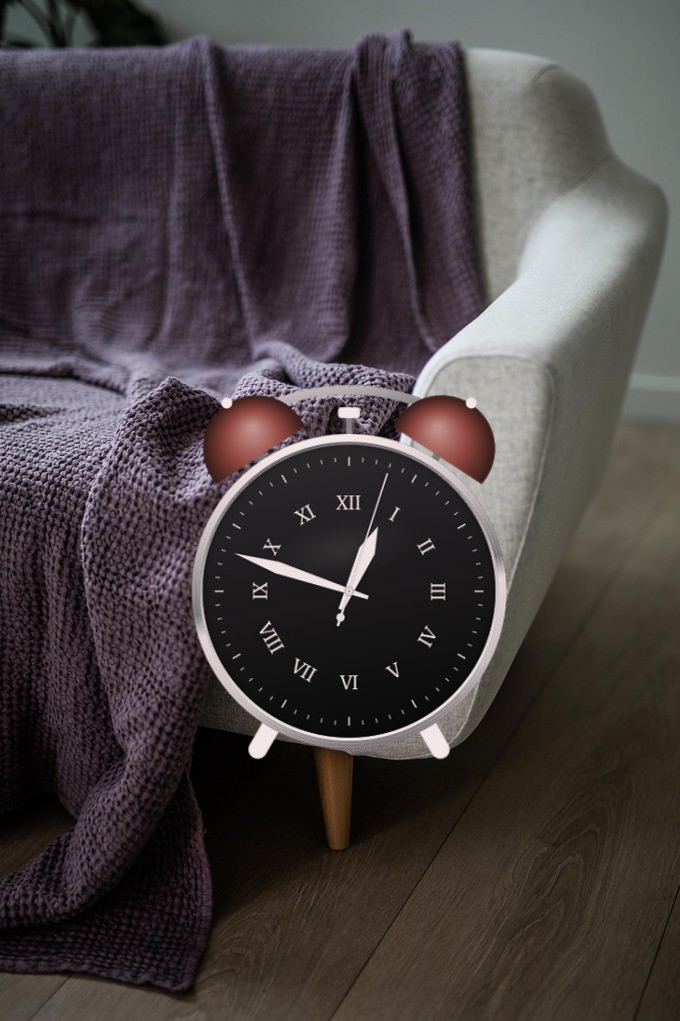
{"hour": 12, "minute": 48, "second": 3}
